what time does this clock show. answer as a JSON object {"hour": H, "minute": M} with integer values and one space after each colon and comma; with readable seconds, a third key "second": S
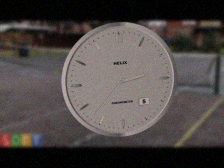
{"hour": 2, "minute": 37}
